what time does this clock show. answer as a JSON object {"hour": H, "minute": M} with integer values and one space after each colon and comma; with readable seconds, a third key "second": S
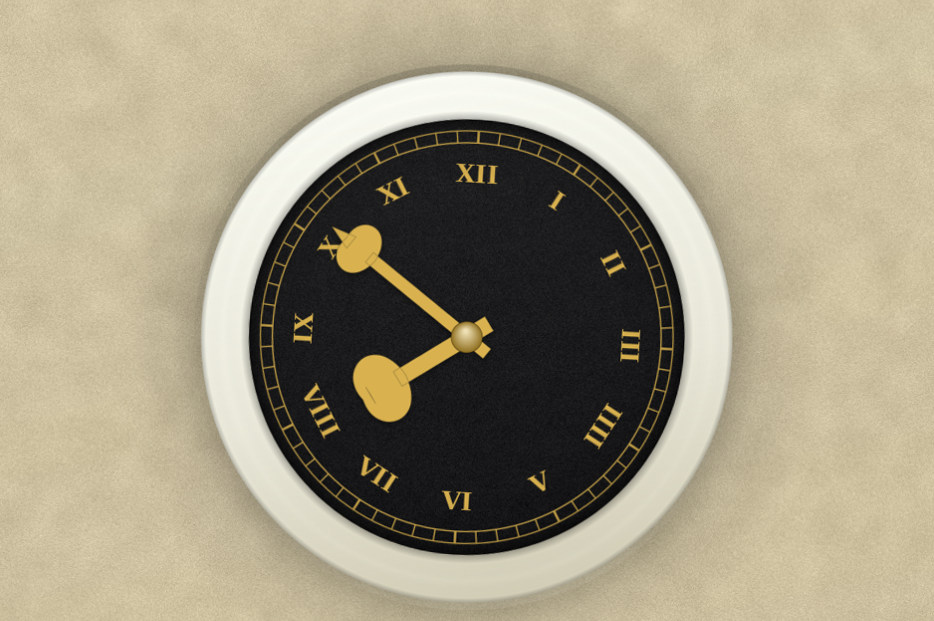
{"hour": 7, "minute": 51}
